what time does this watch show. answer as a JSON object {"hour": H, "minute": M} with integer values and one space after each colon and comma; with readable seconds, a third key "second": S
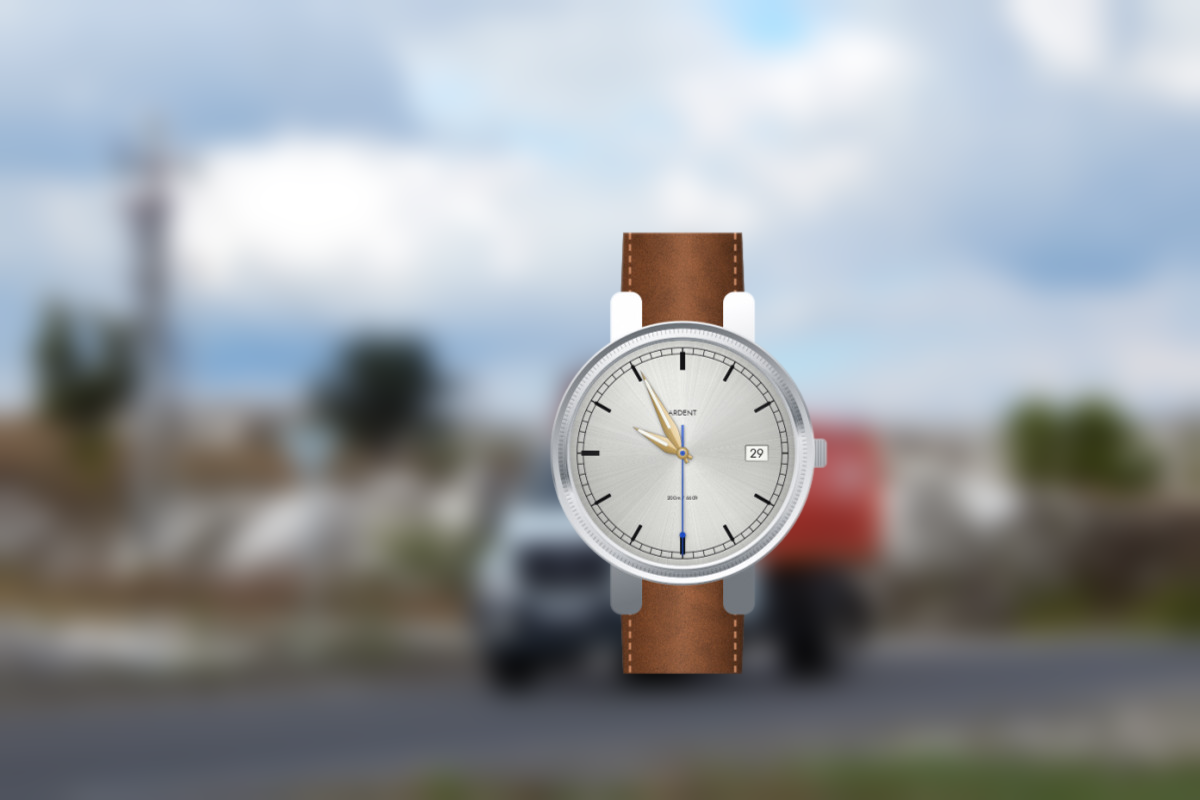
{"hour": 9, "minute": 55, "second": 30}
